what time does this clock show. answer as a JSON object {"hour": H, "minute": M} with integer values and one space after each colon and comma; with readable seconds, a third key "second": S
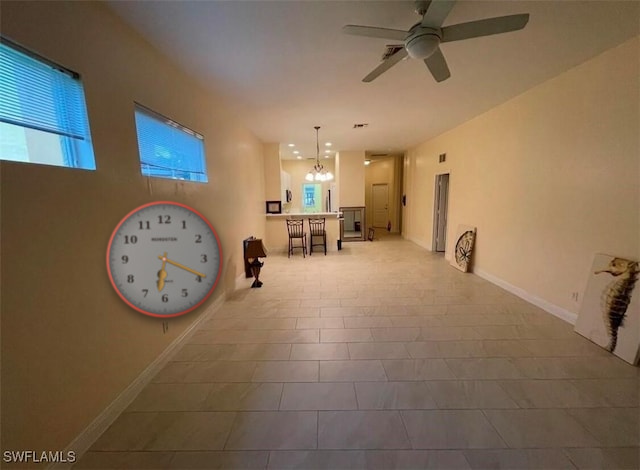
{"hour": 6, "minute": 19}
